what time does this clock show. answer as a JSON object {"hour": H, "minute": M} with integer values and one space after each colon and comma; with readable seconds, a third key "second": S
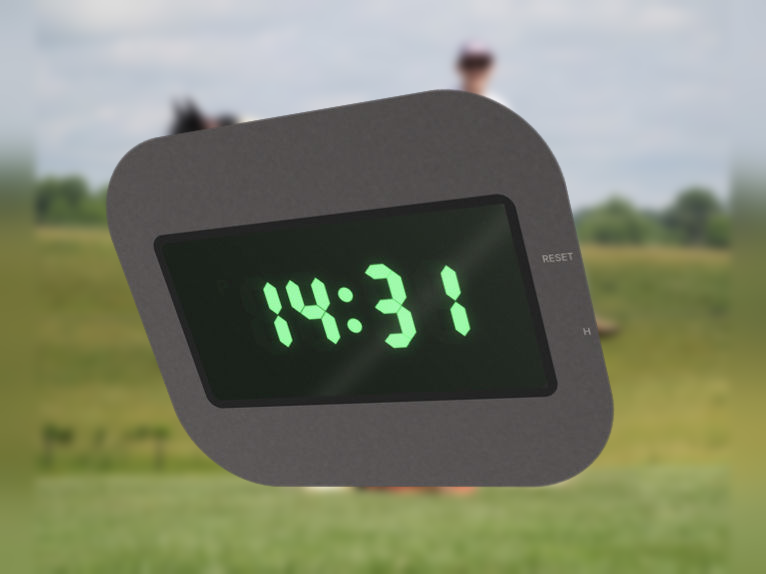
{"hour": 14, "minute": 31}
